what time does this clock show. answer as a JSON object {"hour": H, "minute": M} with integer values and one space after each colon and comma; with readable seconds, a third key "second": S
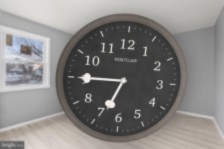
{"hour": 6, "minute": 45}
